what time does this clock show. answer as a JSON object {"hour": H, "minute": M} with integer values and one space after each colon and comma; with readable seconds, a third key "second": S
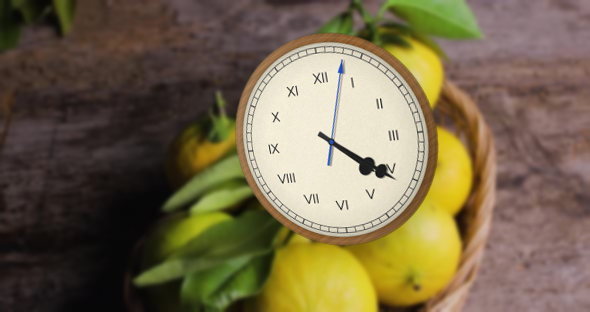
{"hour": 4, "minute": 21, "second": 3}
